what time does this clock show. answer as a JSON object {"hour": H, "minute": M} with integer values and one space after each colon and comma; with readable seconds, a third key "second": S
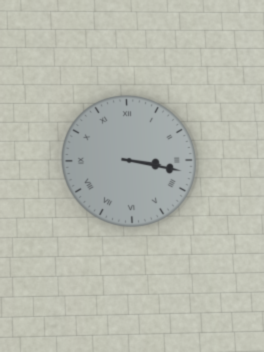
{"hour": 3, "minute": 17}
